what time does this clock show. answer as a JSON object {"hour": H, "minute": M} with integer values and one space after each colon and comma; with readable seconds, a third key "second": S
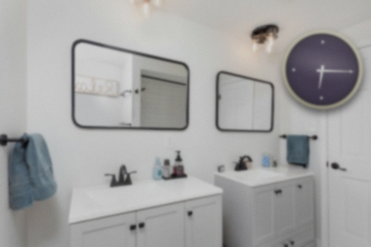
{"hour": 6, "minute": 15}
